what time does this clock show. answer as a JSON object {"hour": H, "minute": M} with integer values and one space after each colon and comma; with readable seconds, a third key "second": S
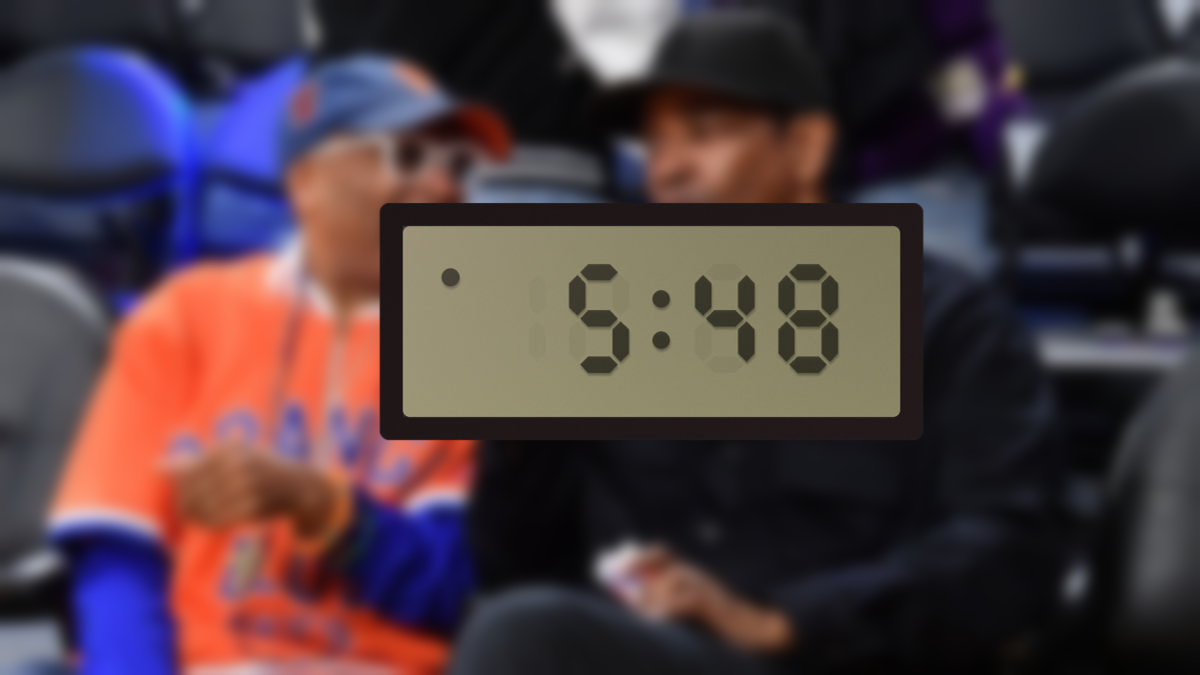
{"hour": 5, "minute": 48}
